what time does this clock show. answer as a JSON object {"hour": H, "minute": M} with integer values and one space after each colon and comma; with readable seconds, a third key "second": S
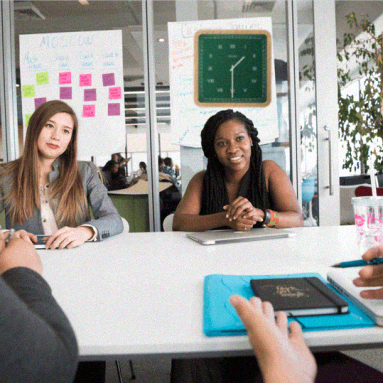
{"hour": 1, "minute": 30}
